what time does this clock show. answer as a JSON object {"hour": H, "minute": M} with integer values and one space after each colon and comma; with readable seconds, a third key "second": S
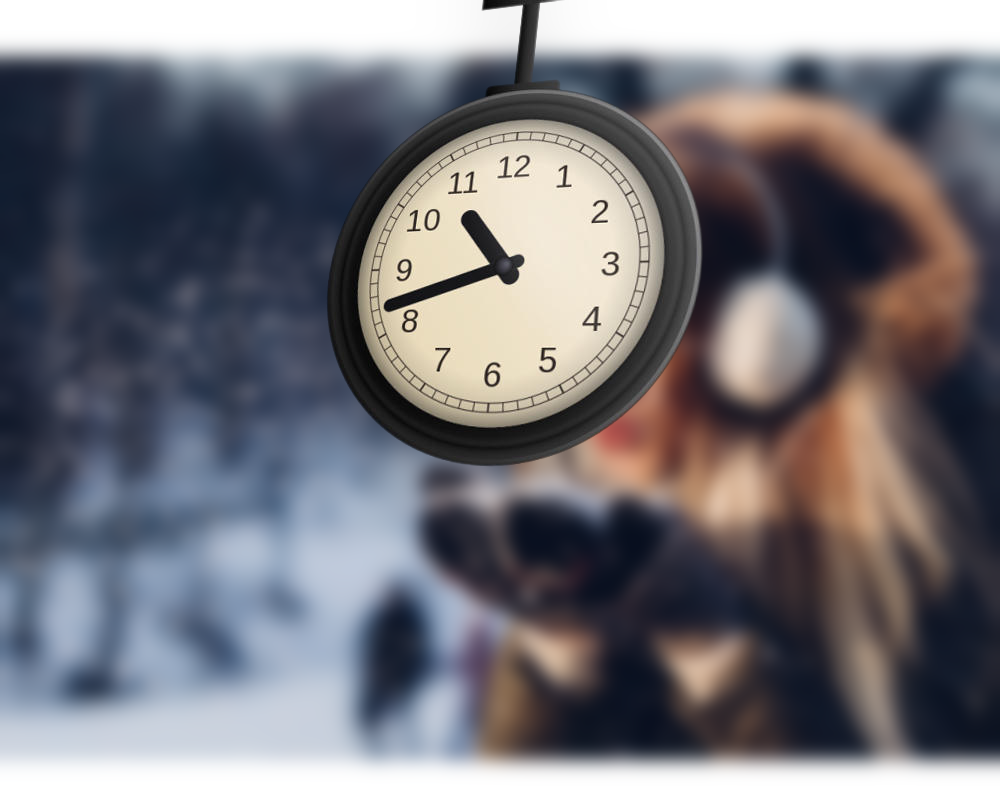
{"hour": 10, "minute": 42}
